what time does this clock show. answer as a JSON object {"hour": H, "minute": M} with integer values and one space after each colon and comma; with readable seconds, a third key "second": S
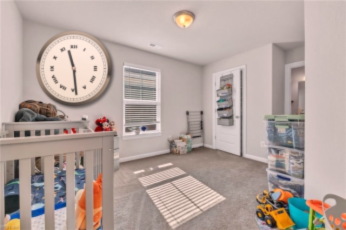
{"hour": 11, "minute": 29}
